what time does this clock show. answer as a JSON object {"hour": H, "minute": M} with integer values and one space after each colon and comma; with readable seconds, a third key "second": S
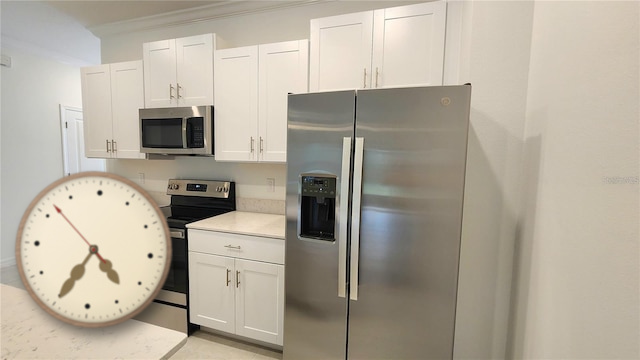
{"hour": 4, "minute": 34, "second": 52}
